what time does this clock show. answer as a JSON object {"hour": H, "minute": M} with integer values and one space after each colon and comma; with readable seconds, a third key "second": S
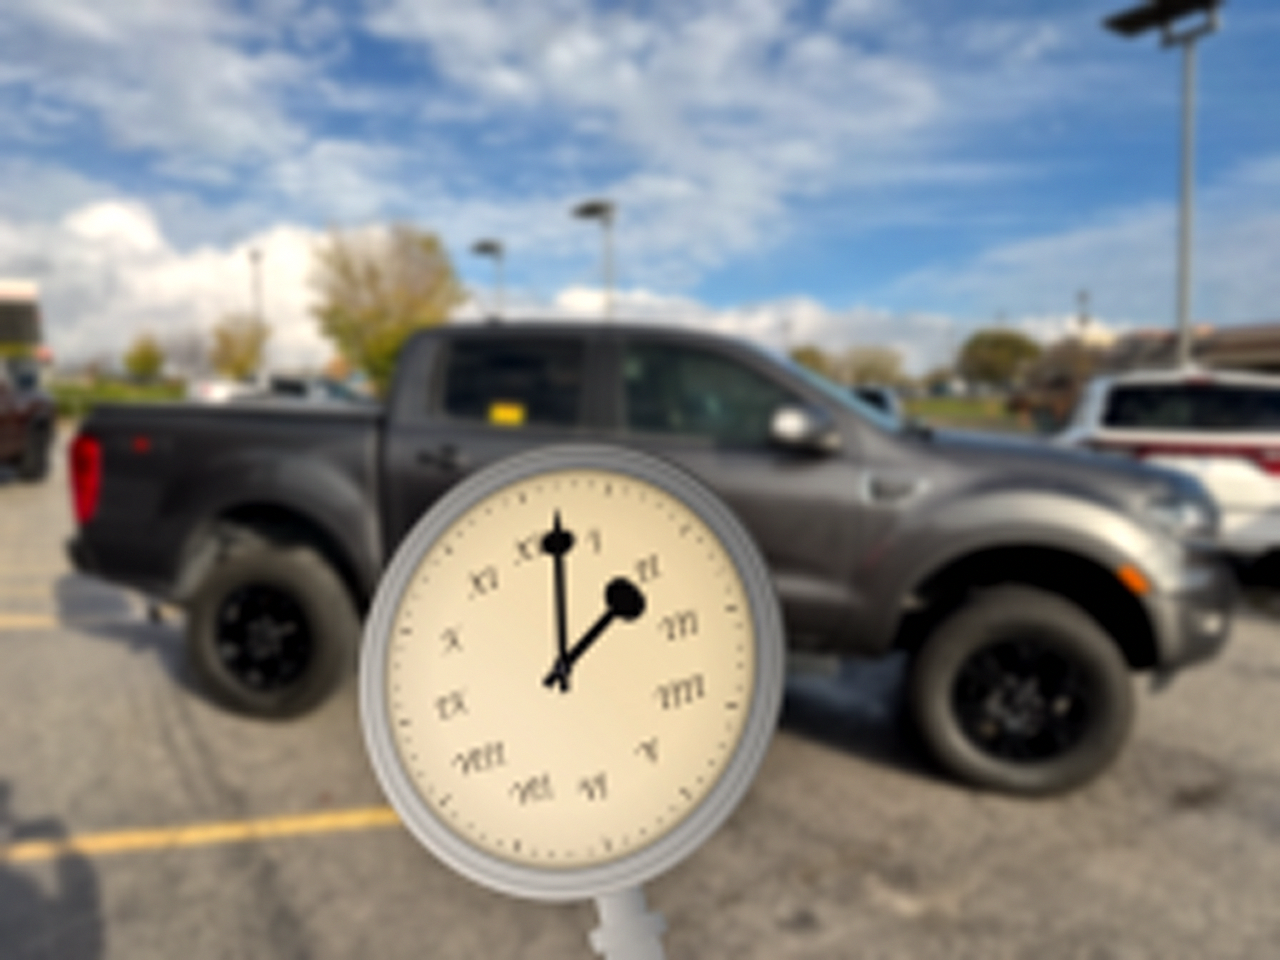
{"hour": 2, "minute": 2}
